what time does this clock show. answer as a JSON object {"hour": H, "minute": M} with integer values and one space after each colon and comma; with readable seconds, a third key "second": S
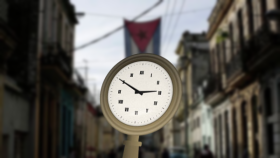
{"hour": 2, "minute": 50}
